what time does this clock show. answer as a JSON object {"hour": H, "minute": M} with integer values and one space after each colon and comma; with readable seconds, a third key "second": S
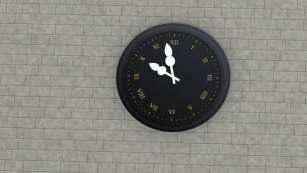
{"hour": 9, "minute": 58}
